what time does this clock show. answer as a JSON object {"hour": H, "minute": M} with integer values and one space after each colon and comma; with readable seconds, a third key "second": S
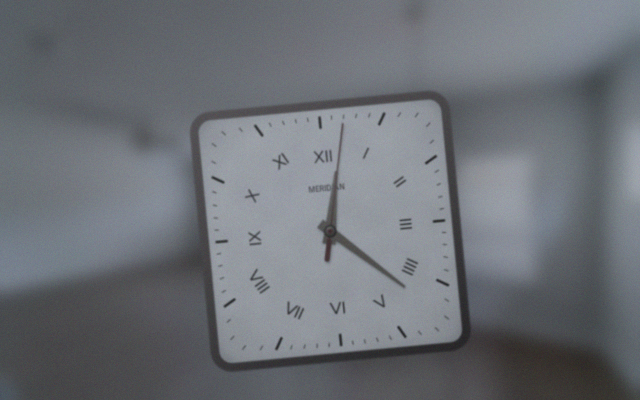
{"hour": 12, "minute": 22, "second": 2}
